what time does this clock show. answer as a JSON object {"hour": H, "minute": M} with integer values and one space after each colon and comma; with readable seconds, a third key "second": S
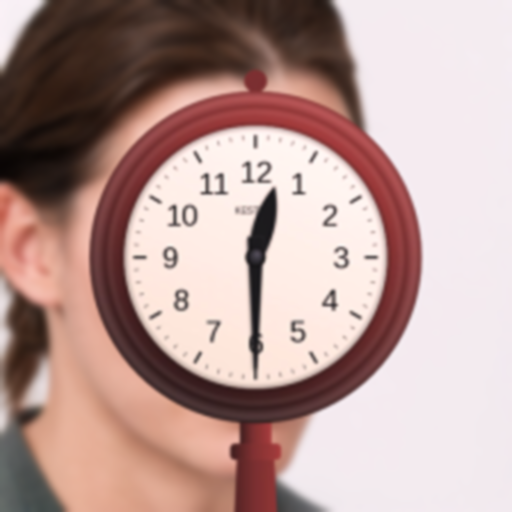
{"hour": 12, "minute": 30}
